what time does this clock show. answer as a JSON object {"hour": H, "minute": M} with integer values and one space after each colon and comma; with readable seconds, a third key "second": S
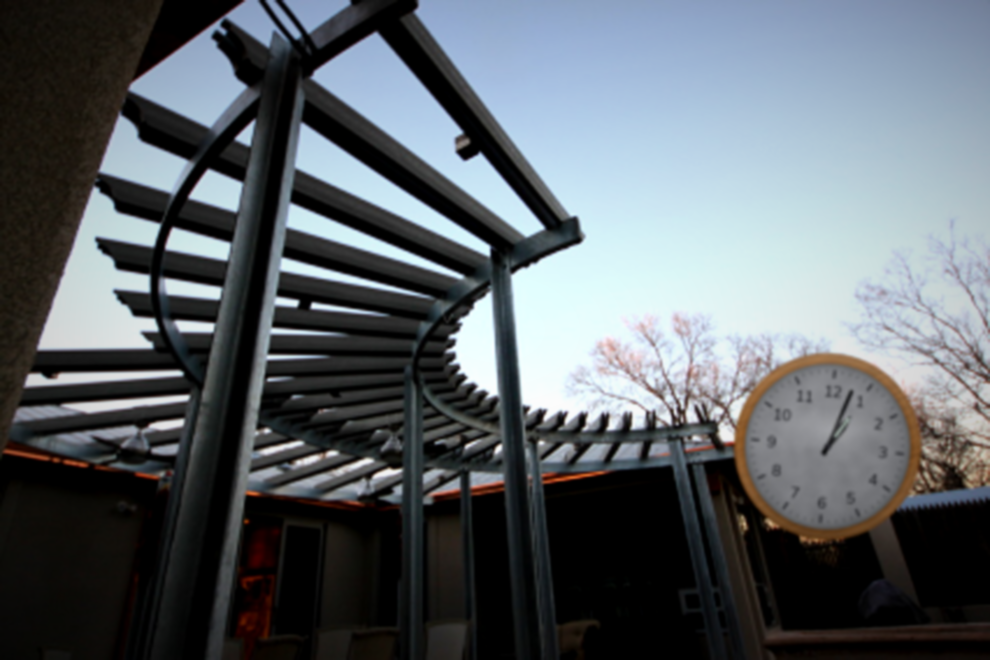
{"hour": 1, "minute": 3}
